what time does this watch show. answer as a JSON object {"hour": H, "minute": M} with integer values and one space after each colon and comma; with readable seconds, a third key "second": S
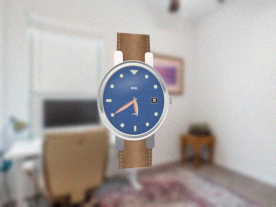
{"hour": 5, "minute": 40}
